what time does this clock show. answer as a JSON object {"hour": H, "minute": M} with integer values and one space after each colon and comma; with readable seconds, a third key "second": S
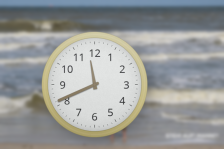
{"hour": 11, "minute": 41}
